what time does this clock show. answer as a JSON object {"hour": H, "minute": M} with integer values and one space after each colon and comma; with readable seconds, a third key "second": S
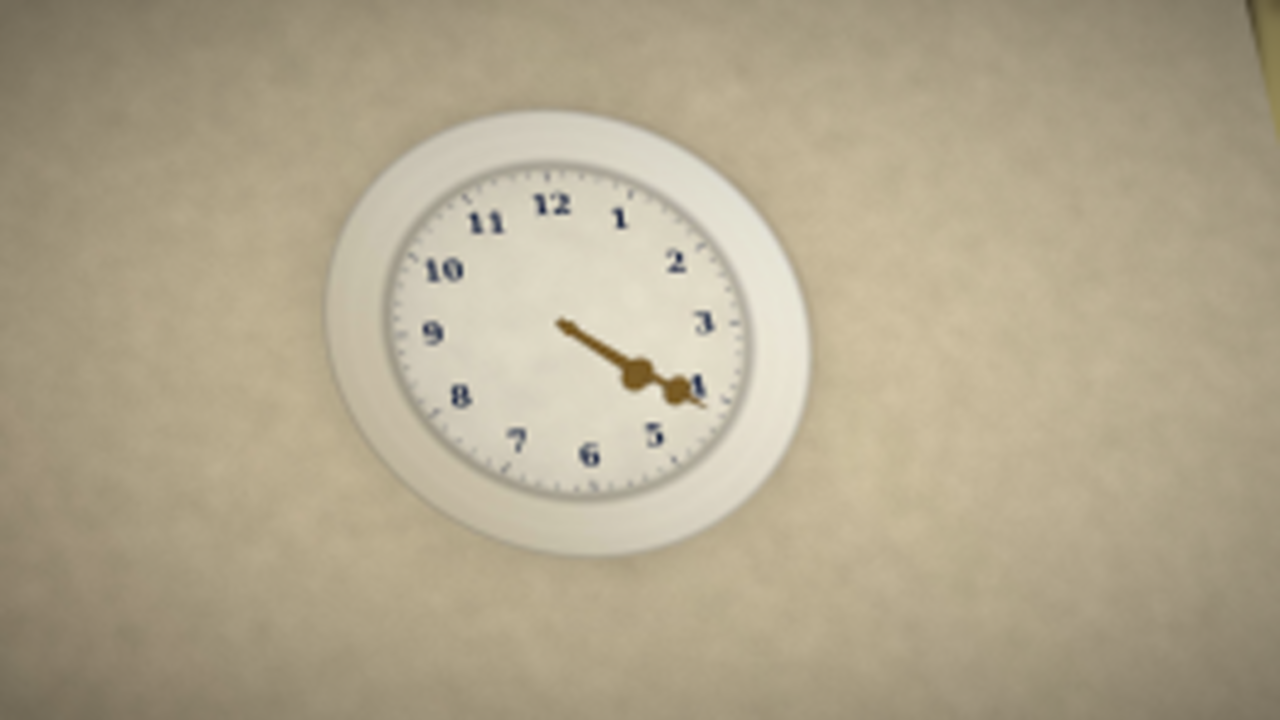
{"hour": 4, "minute": 21}
